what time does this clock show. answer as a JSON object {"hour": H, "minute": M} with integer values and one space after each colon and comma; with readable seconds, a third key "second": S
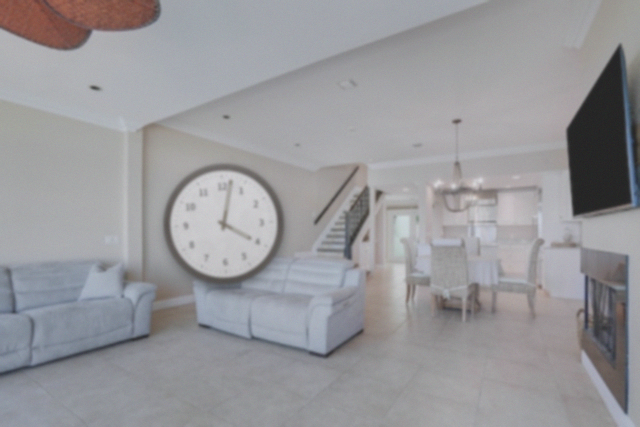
{"hour": 4, "minute": 2}
